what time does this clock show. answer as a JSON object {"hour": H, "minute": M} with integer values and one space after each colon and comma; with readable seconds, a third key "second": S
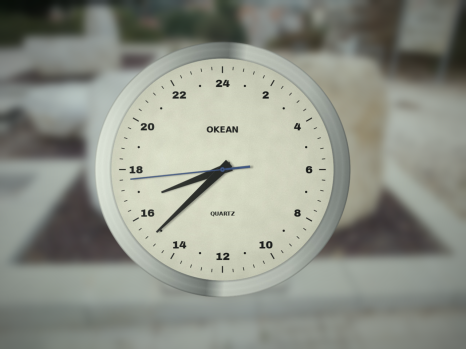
{"hour": 16, "minute": 37, "second": 44}
